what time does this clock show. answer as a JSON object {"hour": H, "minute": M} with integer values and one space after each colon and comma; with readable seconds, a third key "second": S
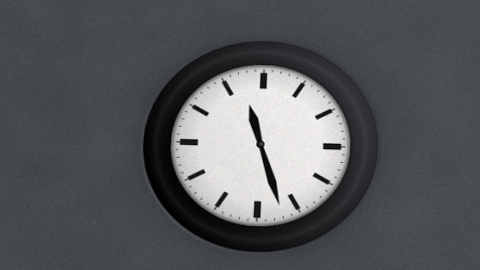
{"hour": 11, "minute": 27}
